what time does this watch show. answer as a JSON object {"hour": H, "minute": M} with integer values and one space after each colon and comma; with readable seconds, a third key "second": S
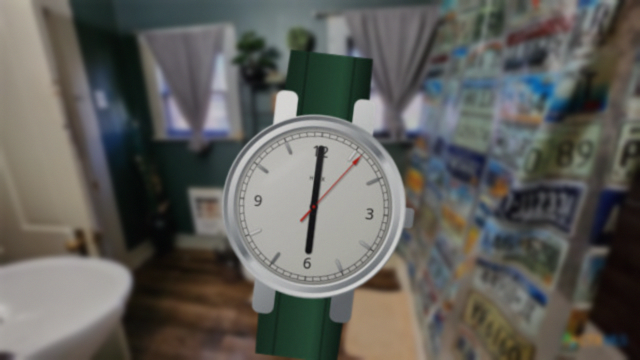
{"hour": 6, "minute": 0, "second": 6}
